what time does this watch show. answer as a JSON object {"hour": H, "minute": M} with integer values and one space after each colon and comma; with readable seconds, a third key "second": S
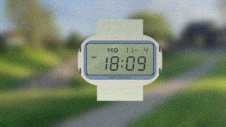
{"hour": 18, "minute": 9}
